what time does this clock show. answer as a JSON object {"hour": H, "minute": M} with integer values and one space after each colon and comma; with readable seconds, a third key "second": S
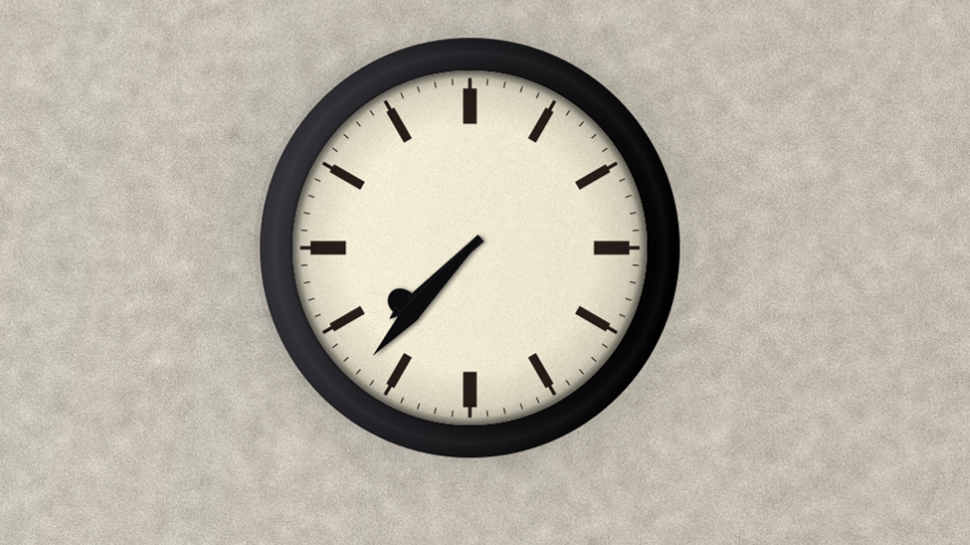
{"hour": 7, "minute": 37}
